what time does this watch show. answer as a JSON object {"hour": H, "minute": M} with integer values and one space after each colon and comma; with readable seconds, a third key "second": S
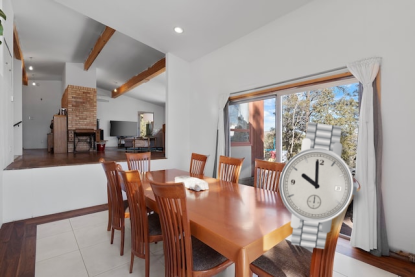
{"hour": 9, "minute": 59}
